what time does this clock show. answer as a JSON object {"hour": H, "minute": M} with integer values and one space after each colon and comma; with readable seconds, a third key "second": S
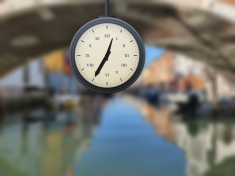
{"hour": 12, "minute": 35}
